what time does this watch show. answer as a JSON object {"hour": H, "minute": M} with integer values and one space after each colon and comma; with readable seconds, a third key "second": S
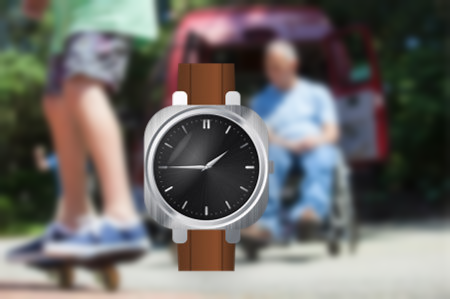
{"hour": 1, "minute": 45}
